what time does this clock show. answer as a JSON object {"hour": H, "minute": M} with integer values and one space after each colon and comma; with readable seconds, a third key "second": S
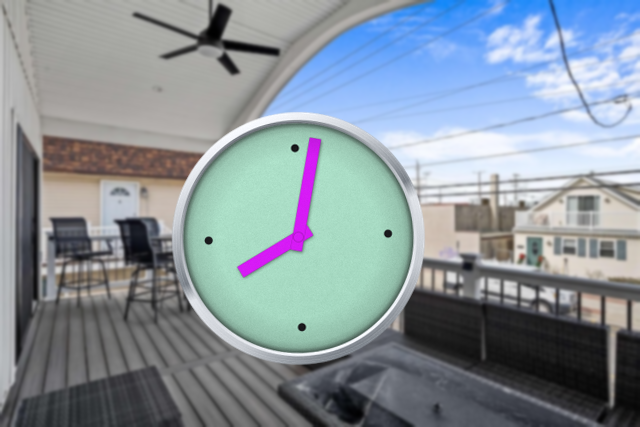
{"hour": 8, "minute": 2}
